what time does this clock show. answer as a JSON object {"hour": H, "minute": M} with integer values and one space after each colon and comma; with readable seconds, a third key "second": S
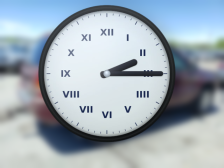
{"hour": 2, "minute": 15}
